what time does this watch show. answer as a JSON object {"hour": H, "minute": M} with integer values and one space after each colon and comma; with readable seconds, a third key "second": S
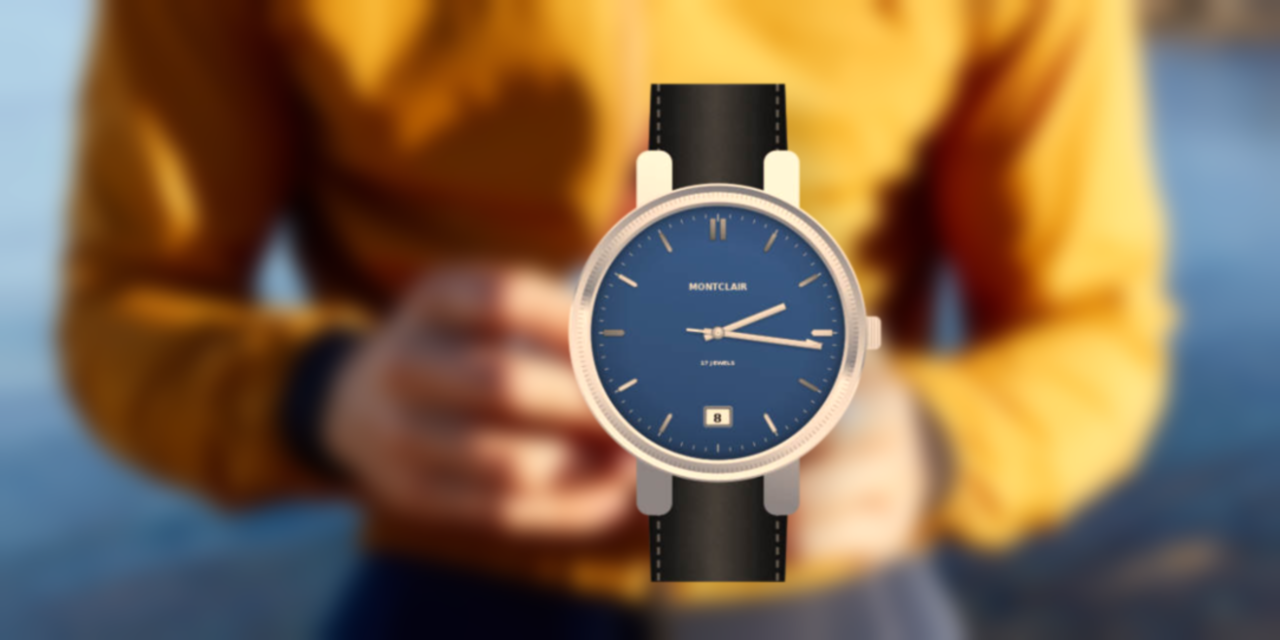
{"hour": 2, "minute": 16, "second": 16}
